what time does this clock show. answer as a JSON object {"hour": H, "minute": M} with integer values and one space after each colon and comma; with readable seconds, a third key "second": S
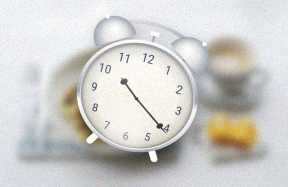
{"hour": 10, "minute": 21}
